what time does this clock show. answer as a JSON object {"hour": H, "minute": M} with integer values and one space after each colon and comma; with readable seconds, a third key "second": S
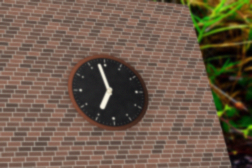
{"hour": 6, "minute": 58}
